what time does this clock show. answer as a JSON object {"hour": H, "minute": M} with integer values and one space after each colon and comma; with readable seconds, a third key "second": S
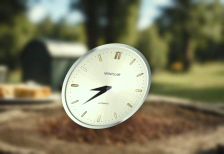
{"hour": 8, "minute": 38}
